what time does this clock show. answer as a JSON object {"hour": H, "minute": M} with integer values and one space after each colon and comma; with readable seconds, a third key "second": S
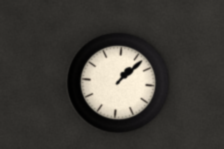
{"hour": 1, "minute": 7}
